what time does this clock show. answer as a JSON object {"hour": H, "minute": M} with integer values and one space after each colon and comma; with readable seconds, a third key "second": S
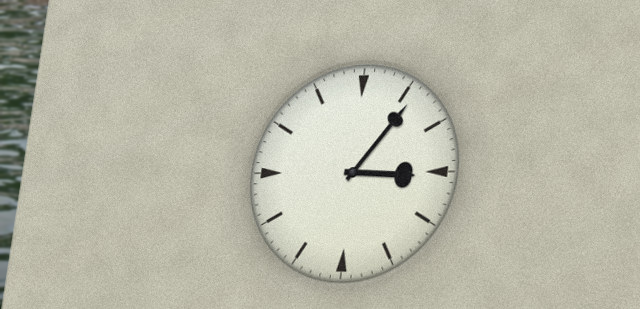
{"hour": 3, "minute": 6}
